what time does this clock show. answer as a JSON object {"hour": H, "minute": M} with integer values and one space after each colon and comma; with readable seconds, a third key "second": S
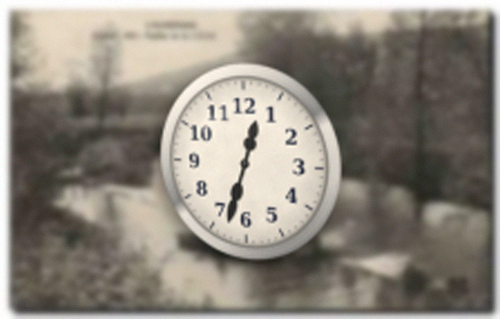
{"hour": 12, "minute": 33}
